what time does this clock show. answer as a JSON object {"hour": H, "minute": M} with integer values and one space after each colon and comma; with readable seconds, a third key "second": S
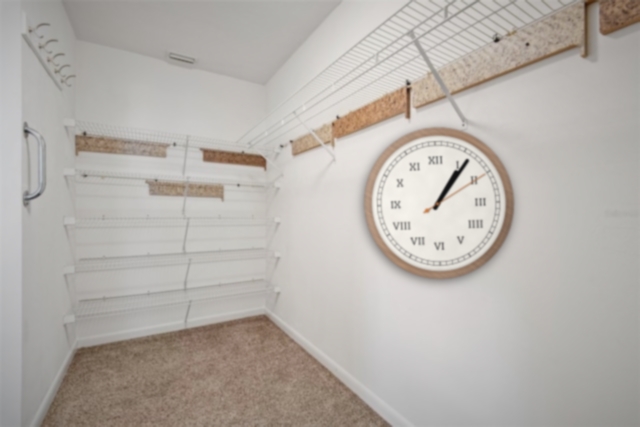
{"hour": 1, "minute": 6, "second": 10}
